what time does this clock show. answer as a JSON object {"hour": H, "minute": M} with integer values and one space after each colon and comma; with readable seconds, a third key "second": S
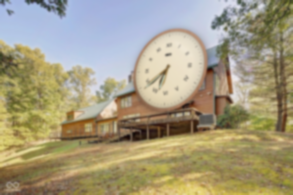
{"hour": 6, "minute": 39}
